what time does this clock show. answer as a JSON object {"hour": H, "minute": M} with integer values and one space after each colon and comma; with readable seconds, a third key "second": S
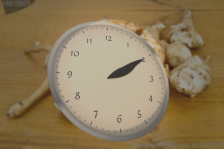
{"hour": 2, "minute": 10}
